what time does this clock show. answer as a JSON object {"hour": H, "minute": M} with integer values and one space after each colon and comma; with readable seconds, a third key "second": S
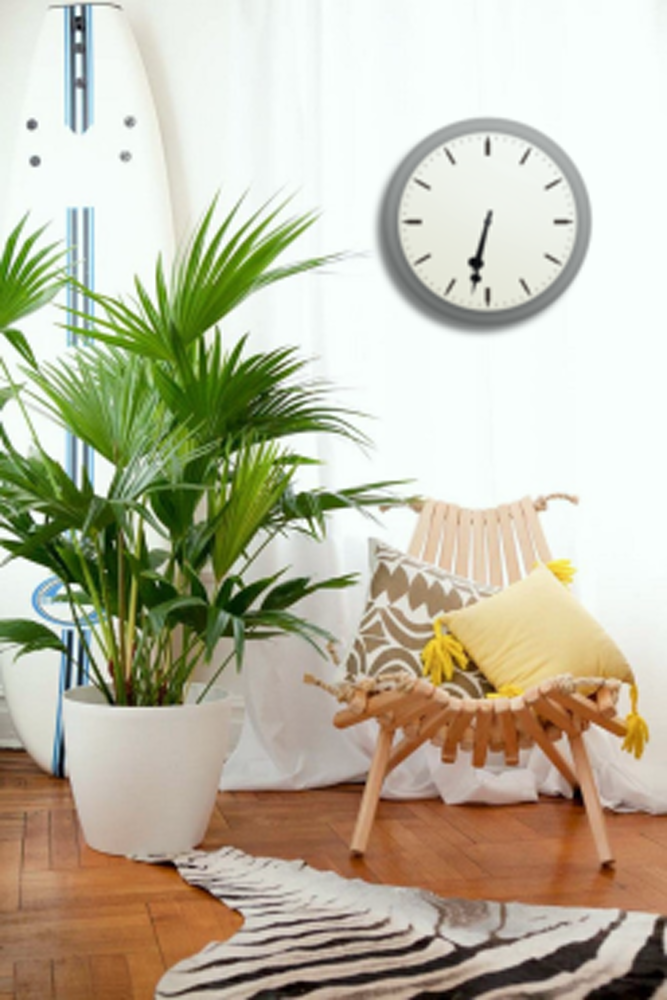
{"hour": 6, "minute": 32}
